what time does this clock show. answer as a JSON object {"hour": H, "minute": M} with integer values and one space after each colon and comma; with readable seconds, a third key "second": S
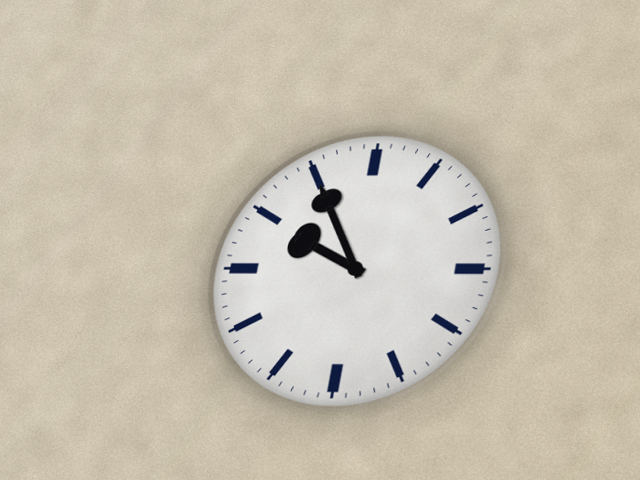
{"hour": 9, "minute": 55}
